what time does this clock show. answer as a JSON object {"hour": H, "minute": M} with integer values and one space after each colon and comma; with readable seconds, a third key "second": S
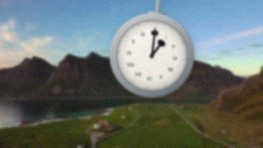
{"hour": 1, "minute": 0}
